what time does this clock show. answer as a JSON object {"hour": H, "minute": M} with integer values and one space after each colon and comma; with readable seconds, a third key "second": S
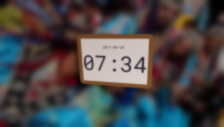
{"hour": 7, "minute": 34}
